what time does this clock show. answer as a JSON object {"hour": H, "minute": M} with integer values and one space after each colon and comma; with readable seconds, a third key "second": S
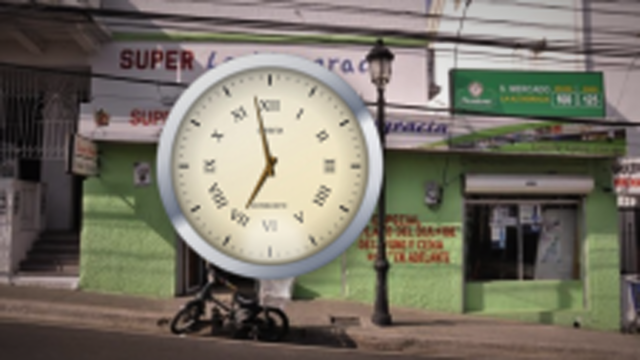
{"hour": 6, "minute": 58}
